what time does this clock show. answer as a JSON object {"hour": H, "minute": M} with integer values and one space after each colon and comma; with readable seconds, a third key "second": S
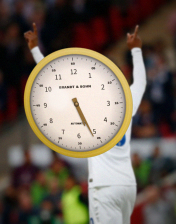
{"hour": 5, "minute": 26}
